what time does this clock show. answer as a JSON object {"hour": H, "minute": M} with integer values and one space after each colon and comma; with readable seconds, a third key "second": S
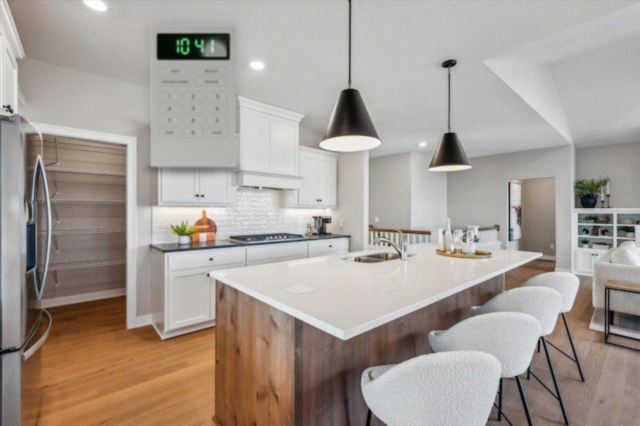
{"hour": 10, "minute": 41}
